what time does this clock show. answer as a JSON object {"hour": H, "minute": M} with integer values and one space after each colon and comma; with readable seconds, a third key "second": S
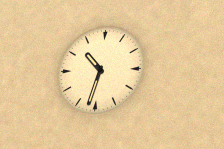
{"hour": 10, "minute": 32}
